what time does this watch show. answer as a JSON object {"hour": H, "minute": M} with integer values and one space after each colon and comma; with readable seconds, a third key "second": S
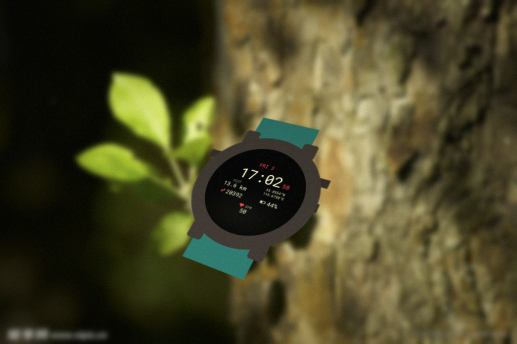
{"hour": 17, "minute": 2}
